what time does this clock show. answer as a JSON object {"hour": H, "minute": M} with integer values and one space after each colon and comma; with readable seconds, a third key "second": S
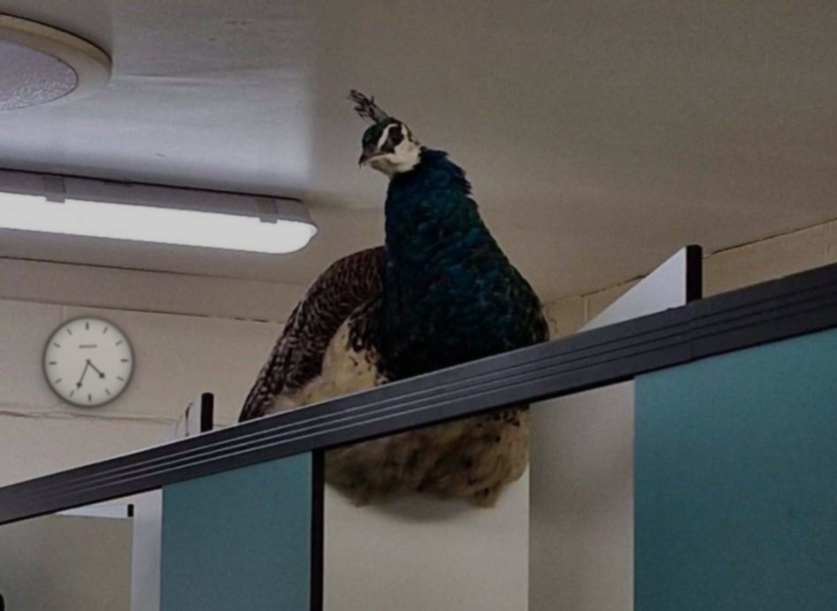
{"hour": 4, "minute": 34}
